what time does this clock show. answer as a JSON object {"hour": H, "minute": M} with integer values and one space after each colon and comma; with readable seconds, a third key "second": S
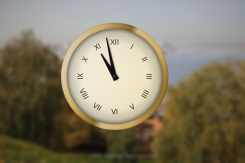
{"hour": 10, "minute": 58}
